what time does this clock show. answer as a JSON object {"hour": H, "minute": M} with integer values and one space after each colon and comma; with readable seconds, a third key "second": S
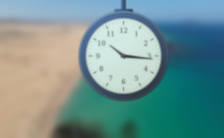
{"hour": 10, "minute": 16}
